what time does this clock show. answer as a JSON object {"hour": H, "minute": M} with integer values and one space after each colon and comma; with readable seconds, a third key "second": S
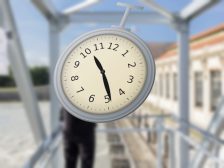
{"hour": 10, "minute": 24}
